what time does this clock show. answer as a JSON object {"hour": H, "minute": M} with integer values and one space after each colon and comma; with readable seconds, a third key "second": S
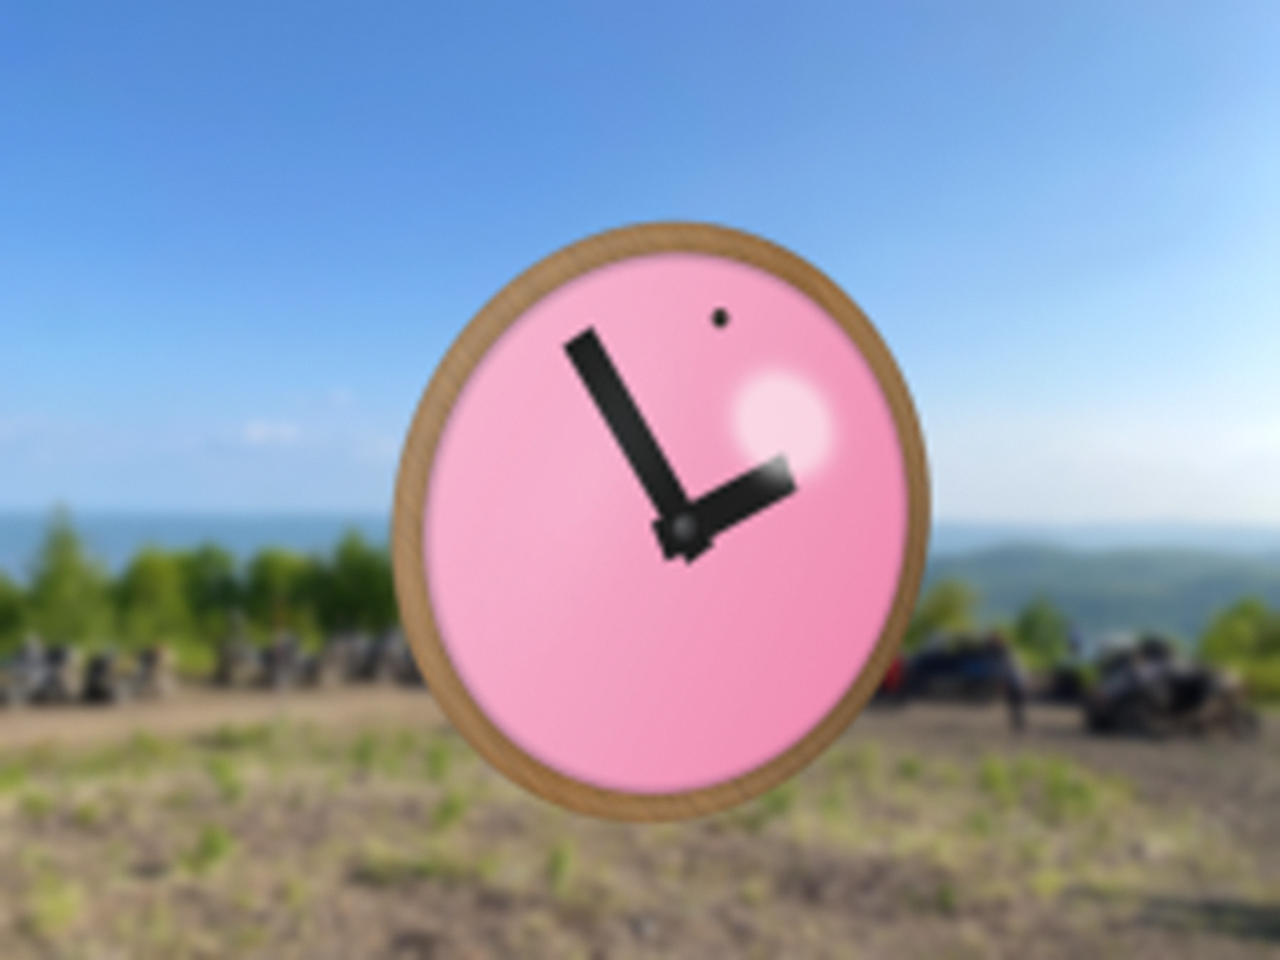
{"hour": 1, "minute": 53}
